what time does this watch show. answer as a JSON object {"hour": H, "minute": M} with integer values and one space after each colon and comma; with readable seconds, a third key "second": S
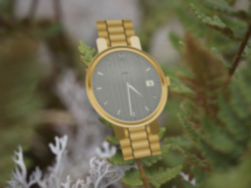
{"hour": 4, "minute": 31}
